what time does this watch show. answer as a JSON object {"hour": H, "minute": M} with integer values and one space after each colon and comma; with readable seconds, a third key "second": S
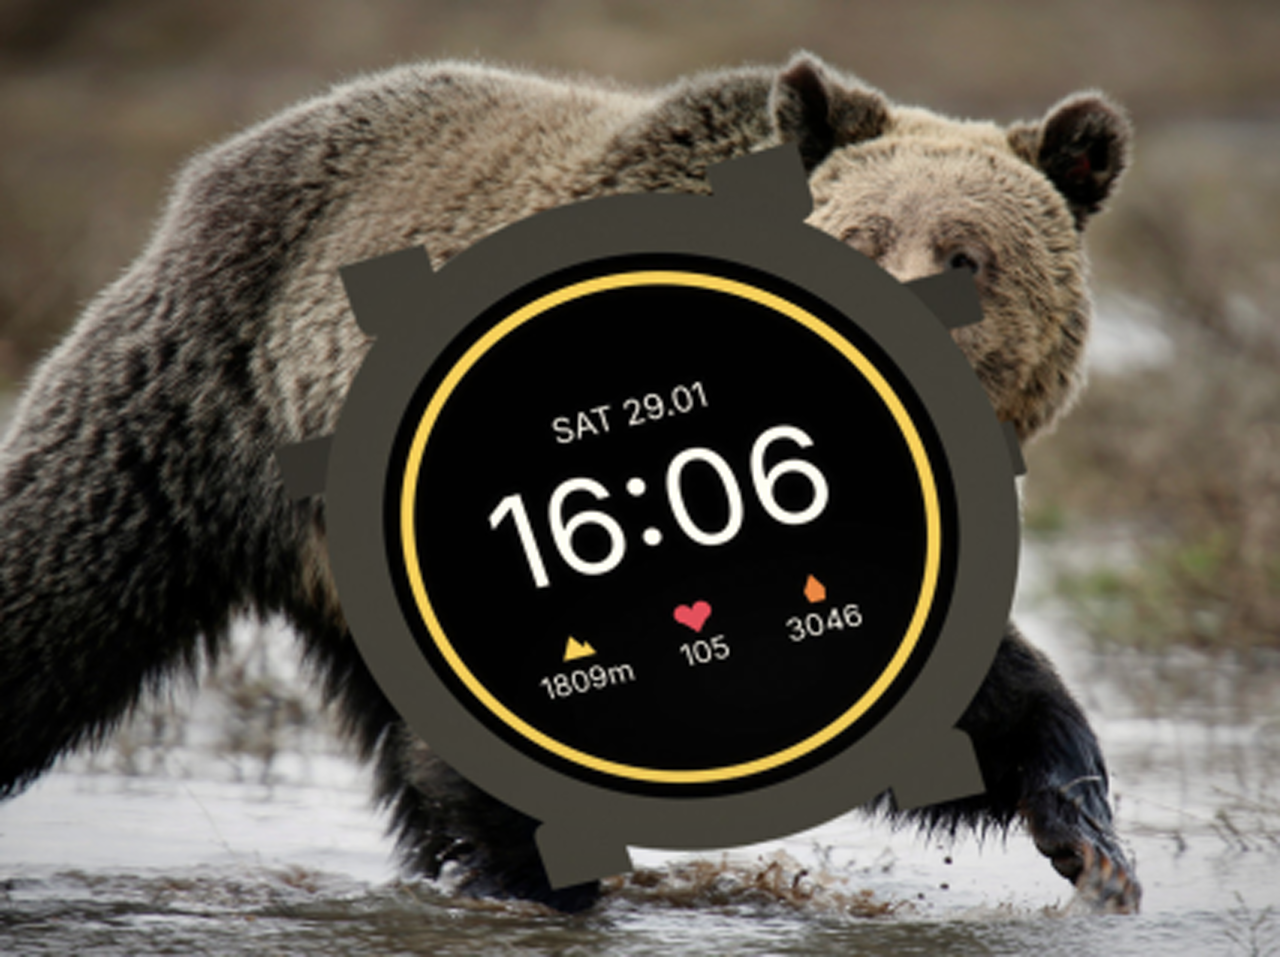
{"hour": 16, "minute": 6}
